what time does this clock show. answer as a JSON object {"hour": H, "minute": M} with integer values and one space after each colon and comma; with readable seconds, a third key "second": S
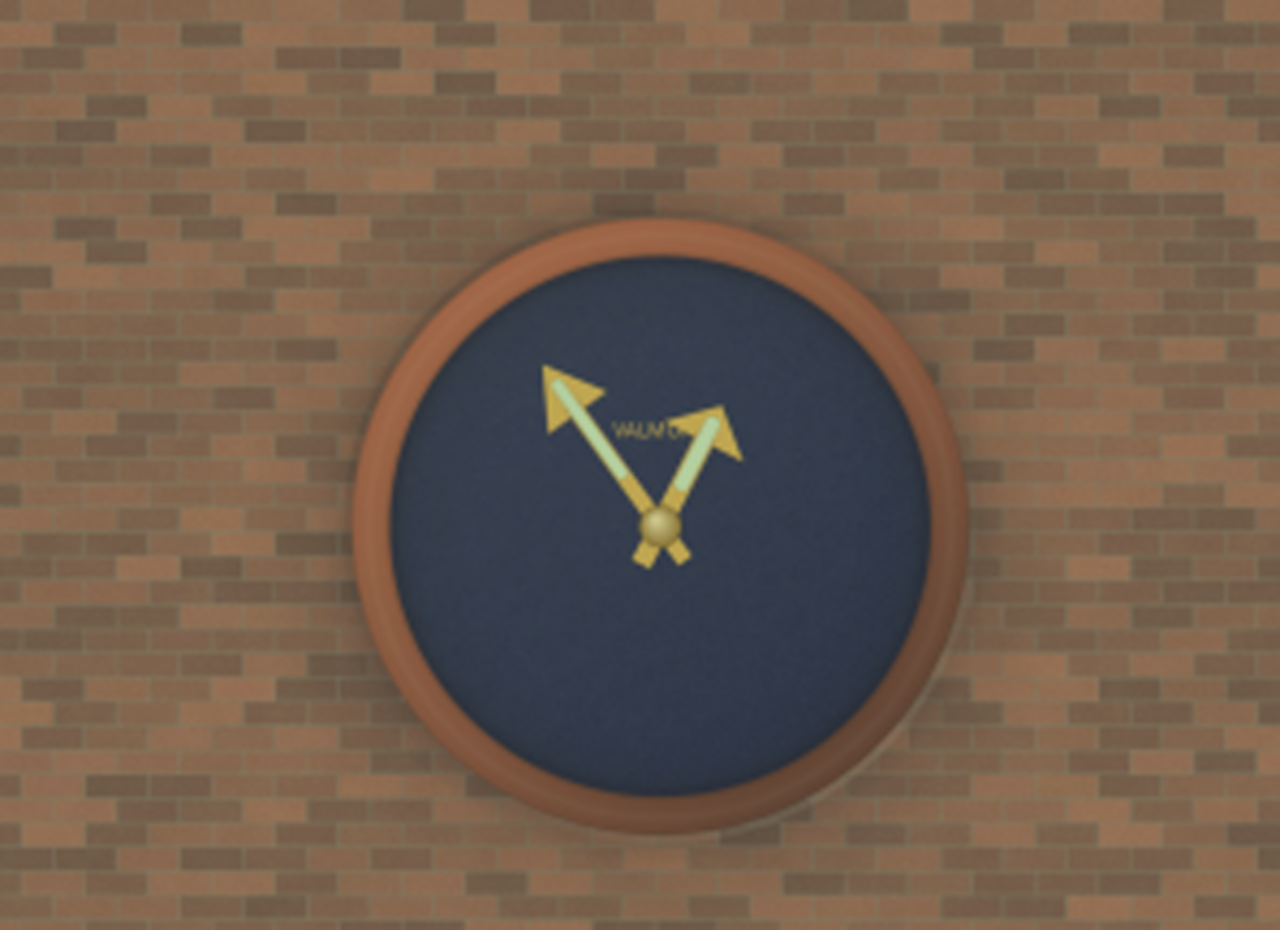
{"hour": 12, "minute": 54}
